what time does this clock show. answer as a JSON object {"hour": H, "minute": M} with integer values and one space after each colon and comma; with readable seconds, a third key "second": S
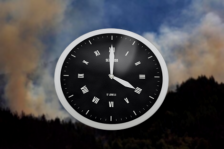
{"hour": 4, "minute": 0}
